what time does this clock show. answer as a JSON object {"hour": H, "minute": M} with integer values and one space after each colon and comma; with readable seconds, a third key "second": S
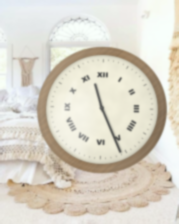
{"hour": 11, "minute": 26}
